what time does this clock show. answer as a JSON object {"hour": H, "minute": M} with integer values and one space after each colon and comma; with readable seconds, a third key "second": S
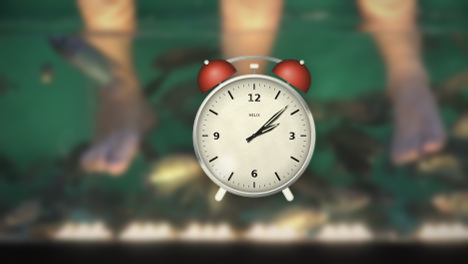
{"hour": 2, "minute": 8}
